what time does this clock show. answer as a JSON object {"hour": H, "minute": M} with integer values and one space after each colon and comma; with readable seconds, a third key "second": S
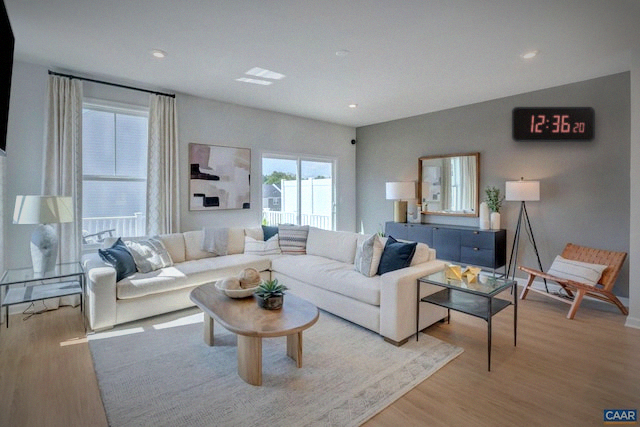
{"hour": 12, "minute": 36, "second": 20}
